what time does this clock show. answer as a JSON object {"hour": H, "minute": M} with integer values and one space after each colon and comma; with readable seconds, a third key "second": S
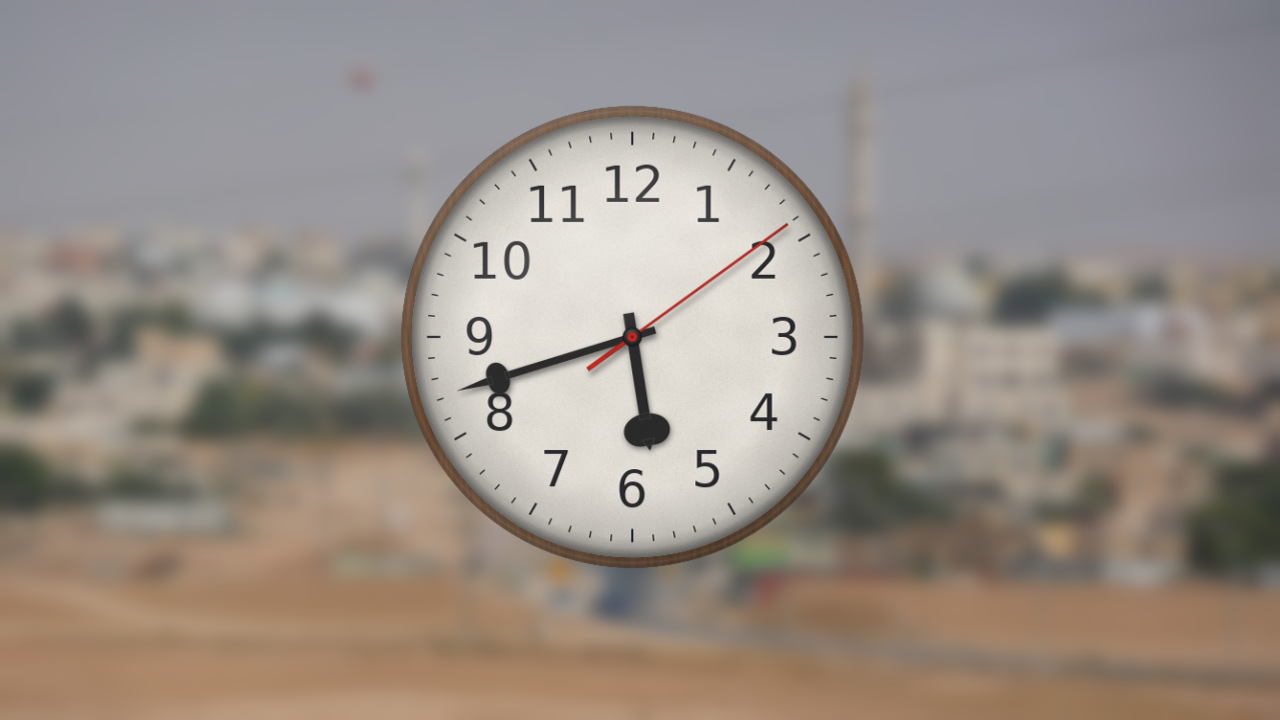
{"hour": 5, "minute": 42, "second": 9}
